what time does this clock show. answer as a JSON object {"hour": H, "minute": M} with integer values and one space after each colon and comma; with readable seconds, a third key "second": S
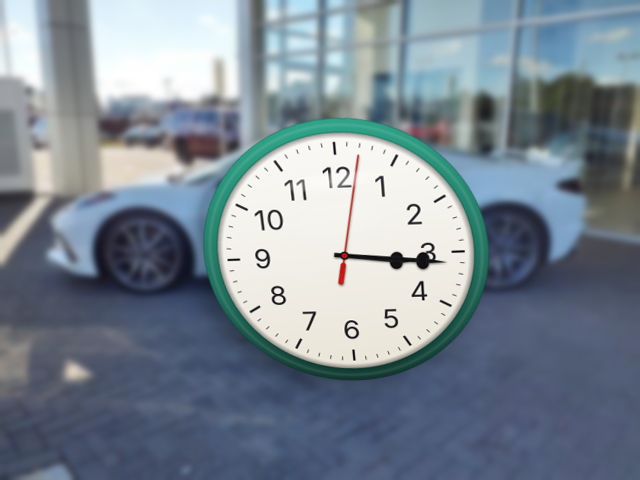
{"hour": 3, "minute": 16, "second": 2}
